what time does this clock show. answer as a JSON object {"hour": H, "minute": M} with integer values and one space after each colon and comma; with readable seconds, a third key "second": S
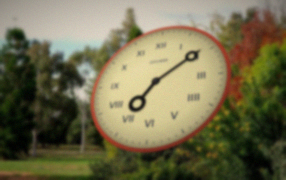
{"hour": 7, "minute": 9}
